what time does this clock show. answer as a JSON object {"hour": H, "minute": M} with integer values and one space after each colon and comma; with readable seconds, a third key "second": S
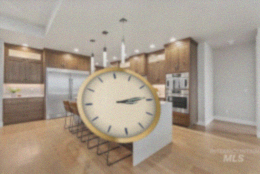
{"hour": 3, "minute": 14}
